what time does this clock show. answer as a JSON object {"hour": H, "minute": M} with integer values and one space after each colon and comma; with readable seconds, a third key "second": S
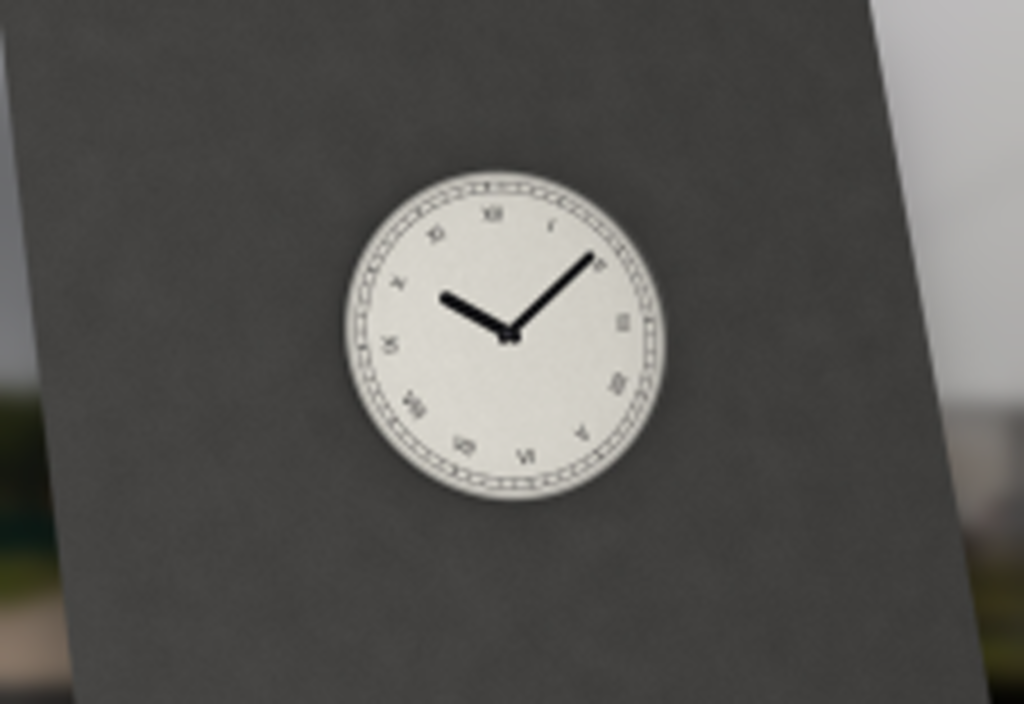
{"hour": 10, "minute": 9}
